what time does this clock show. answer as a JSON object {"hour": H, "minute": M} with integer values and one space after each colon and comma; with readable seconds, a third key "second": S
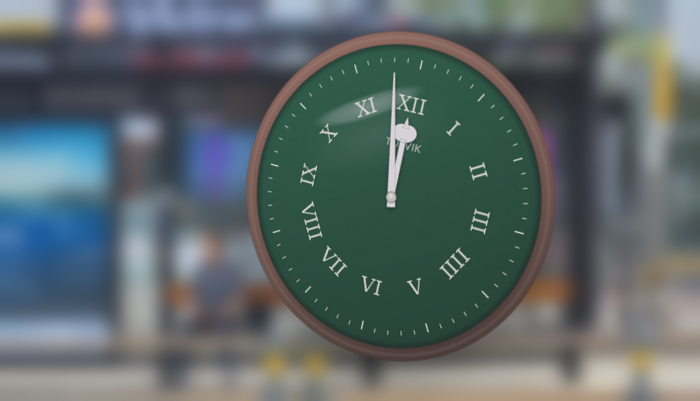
{"hour": 11, "minute": 58}
